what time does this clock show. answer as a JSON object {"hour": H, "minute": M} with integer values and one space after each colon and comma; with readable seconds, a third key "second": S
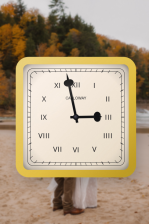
{"hour": 2, "minute": 58}
